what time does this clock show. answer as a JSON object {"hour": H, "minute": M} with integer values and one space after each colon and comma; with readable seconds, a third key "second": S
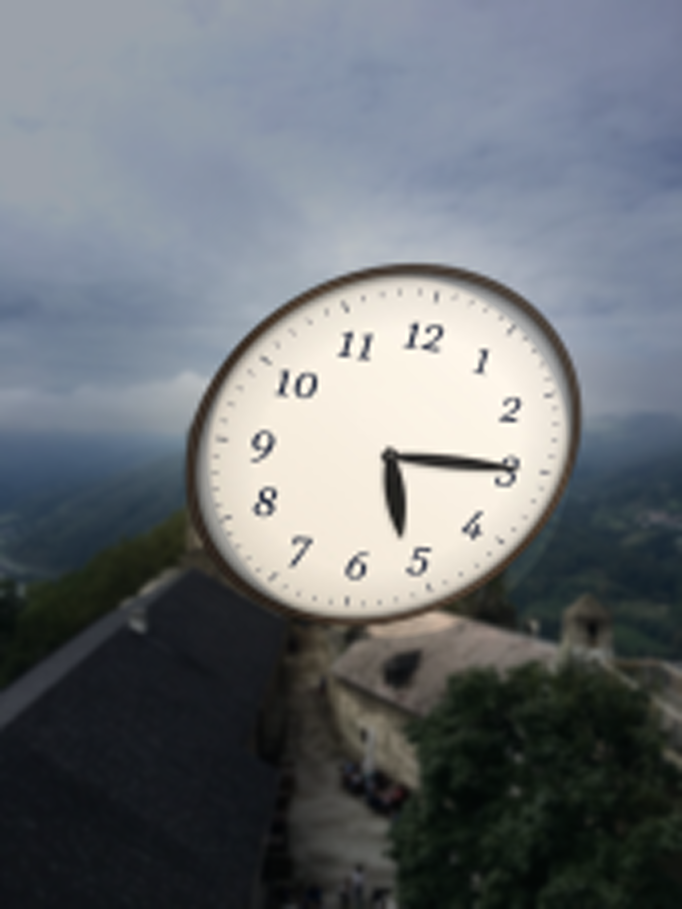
{"hour": 5, "minute": 15}
